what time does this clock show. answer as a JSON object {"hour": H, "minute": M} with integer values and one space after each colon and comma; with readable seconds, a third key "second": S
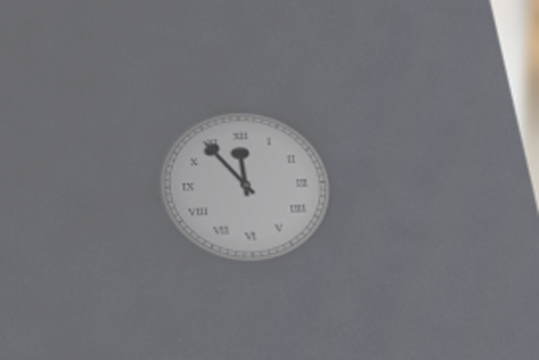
{"hour": 11, "minute": 54}
